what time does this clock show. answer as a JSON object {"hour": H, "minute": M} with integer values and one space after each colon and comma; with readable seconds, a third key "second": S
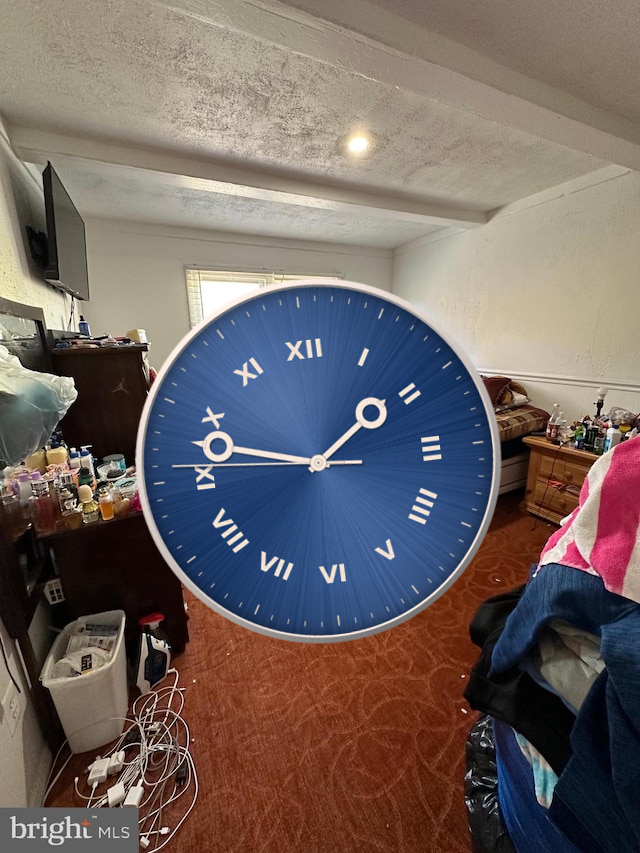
{"hour": 1, "minute": 47, "second": 46}
